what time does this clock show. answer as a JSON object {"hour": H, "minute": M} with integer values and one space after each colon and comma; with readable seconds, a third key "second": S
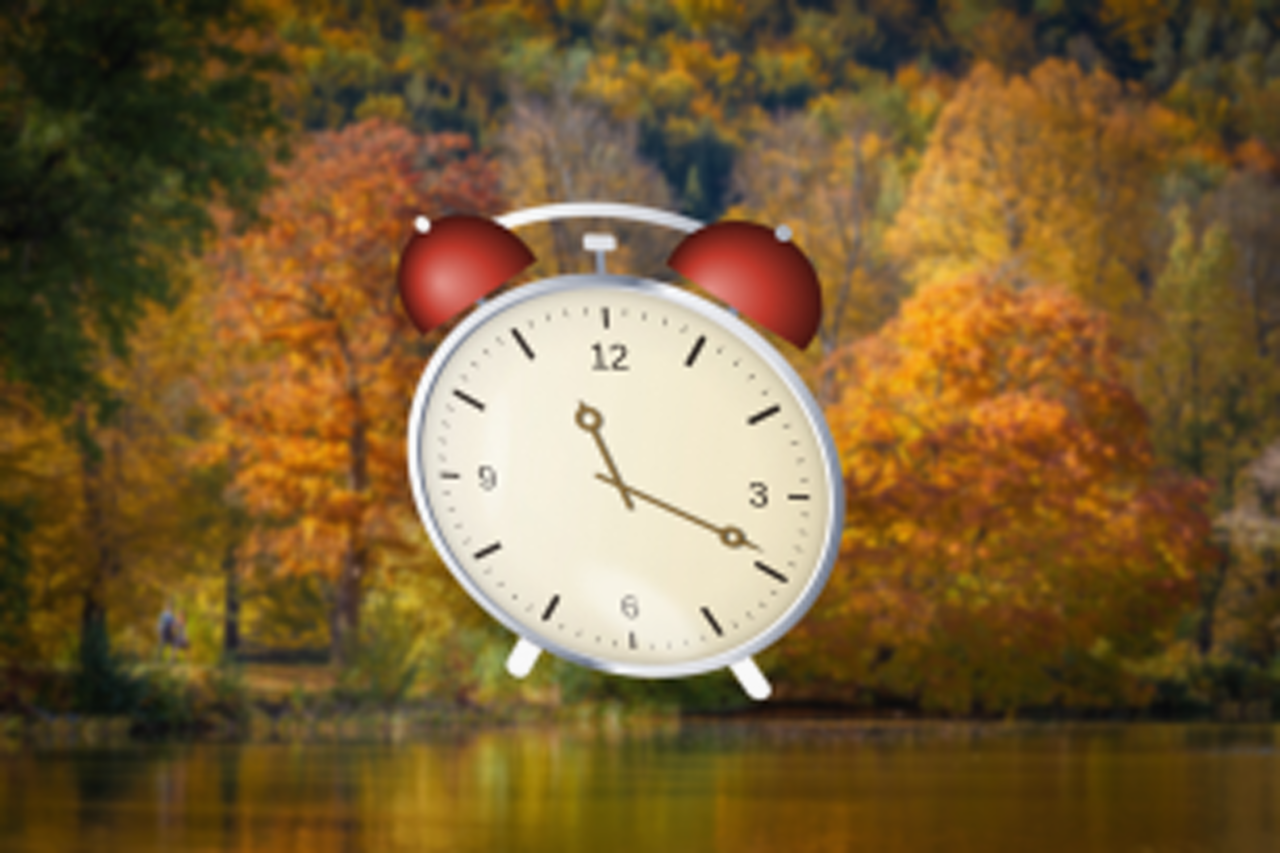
{"hour": 11, "minute": 19}
